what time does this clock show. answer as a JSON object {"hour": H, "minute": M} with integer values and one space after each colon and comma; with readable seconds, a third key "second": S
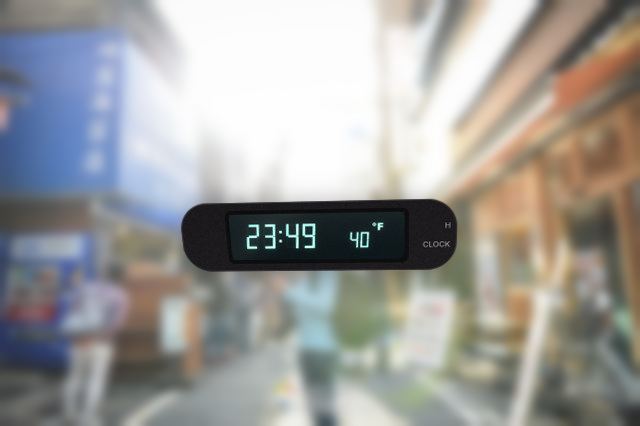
{"hour": 23, "minute": 49}
